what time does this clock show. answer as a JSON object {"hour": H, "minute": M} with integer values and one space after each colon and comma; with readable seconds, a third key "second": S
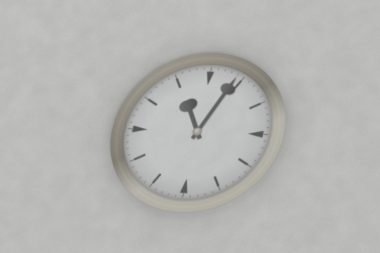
{"hour": 11, "minute": 4}
